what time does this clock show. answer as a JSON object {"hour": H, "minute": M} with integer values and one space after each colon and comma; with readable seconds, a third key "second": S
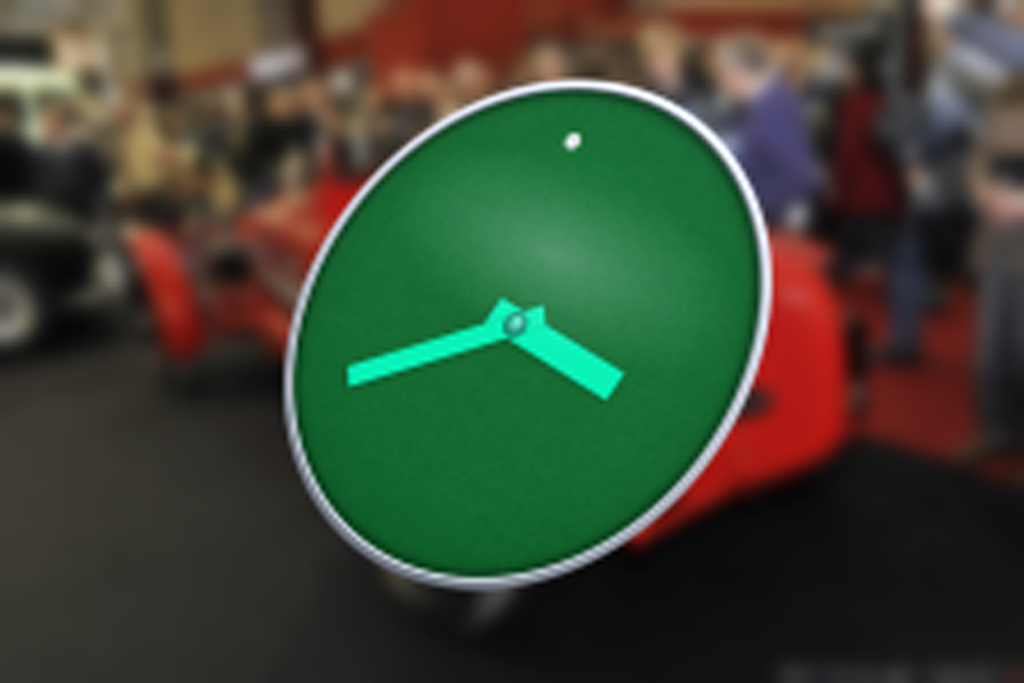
{"hour": 3, "minute": 41}
